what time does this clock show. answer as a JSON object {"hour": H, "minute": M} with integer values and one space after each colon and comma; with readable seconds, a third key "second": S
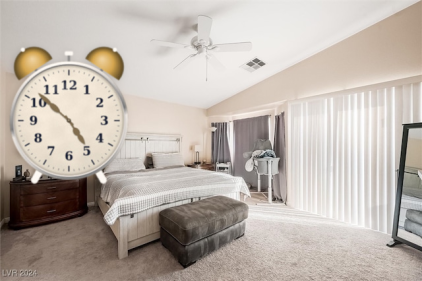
{"hour": 4, "minute": 52}
